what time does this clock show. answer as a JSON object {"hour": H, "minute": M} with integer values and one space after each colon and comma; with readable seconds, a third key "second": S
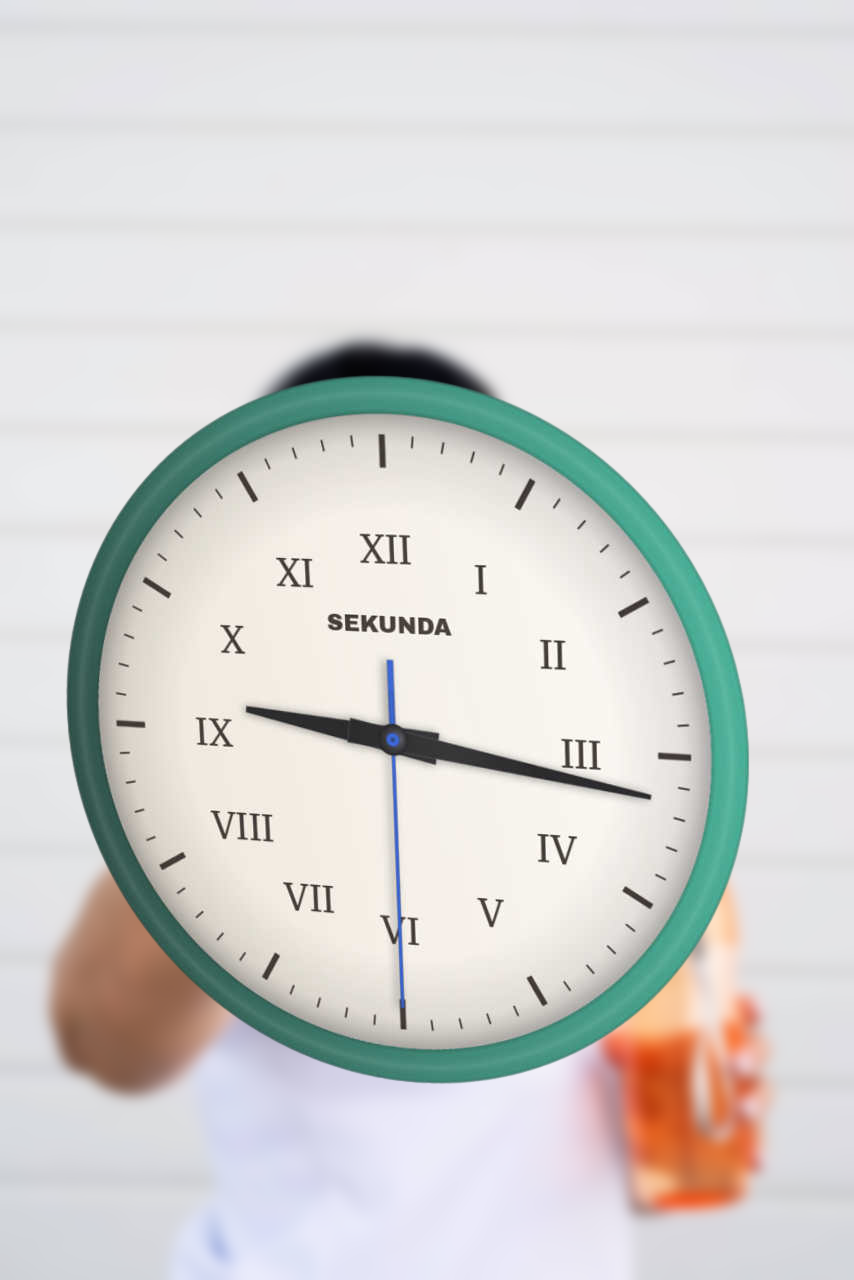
{"hour": 9, "minute": 16, "second": 30}
